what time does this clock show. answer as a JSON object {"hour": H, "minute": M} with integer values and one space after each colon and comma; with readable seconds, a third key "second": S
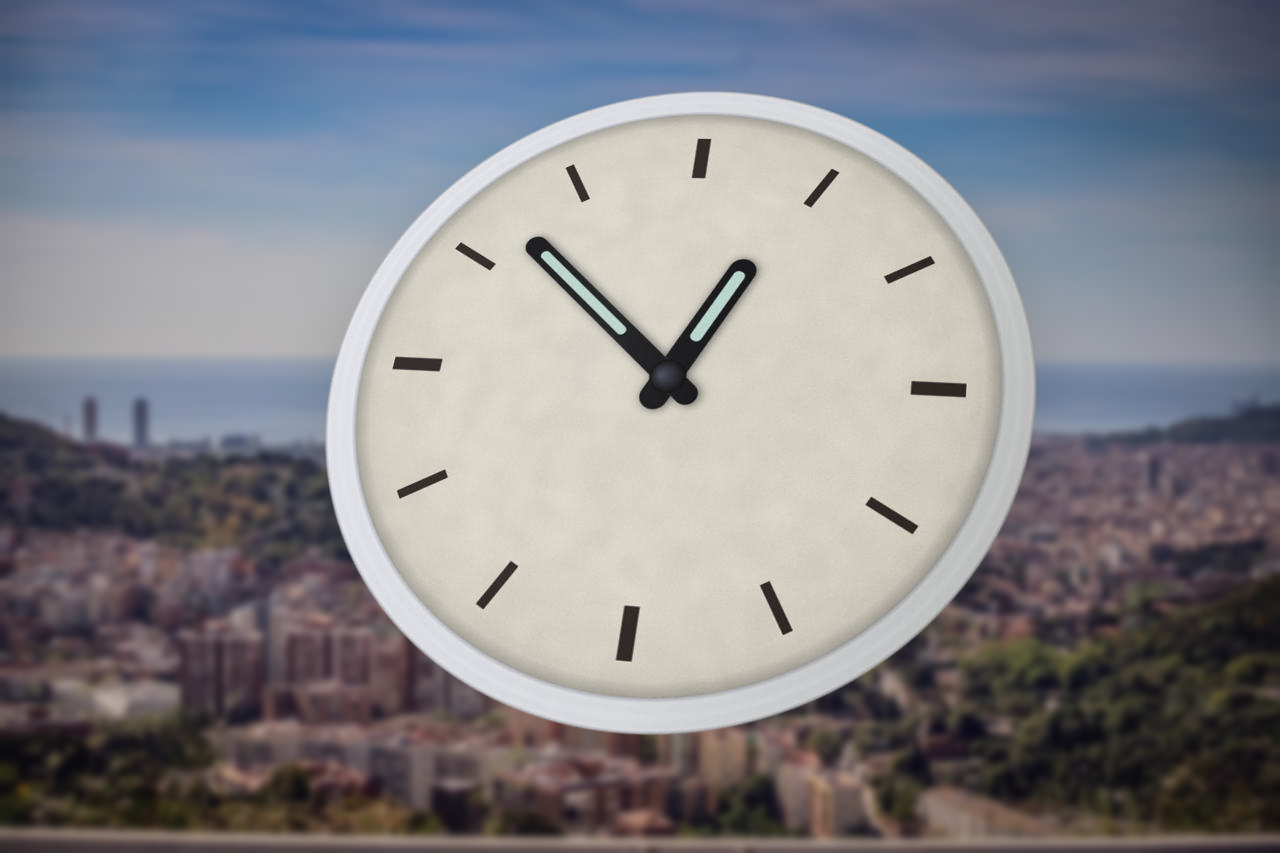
{"hour": 12, "minute": 52}
